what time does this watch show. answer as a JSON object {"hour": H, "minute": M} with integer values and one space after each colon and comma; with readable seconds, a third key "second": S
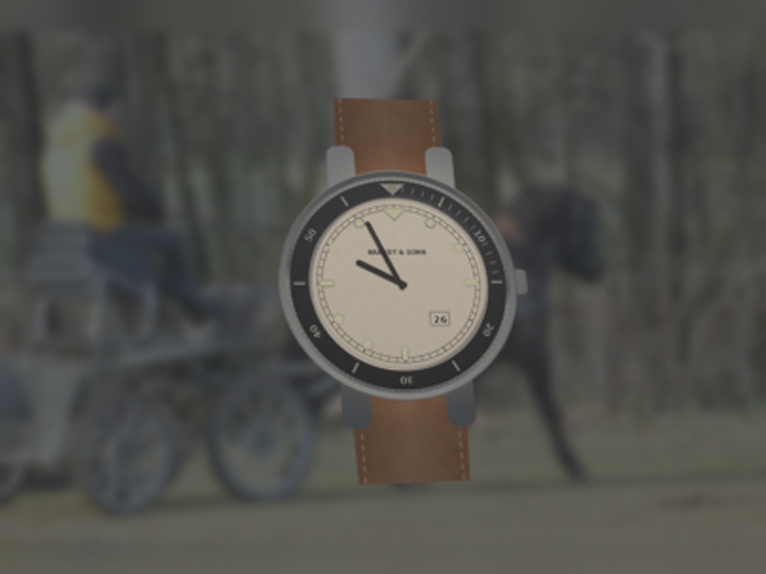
{"hour": 9, "minute": 56}
